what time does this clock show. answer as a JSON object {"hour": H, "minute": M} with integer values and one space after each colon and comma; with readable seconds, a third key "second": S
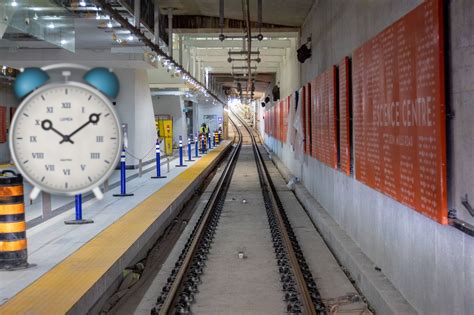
{"hour": 10, "minute": 9}
